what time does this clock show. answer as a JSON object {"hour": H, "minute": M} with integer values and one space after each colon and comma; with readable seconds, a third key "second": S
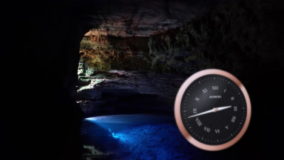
{"hour": 2, "minute": 43}
